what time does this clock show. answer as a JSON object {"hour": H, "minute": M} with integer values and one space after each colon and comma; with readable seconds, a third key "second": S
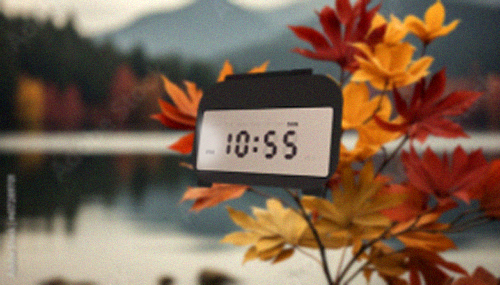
{"hour": 10, "minute": 55}
